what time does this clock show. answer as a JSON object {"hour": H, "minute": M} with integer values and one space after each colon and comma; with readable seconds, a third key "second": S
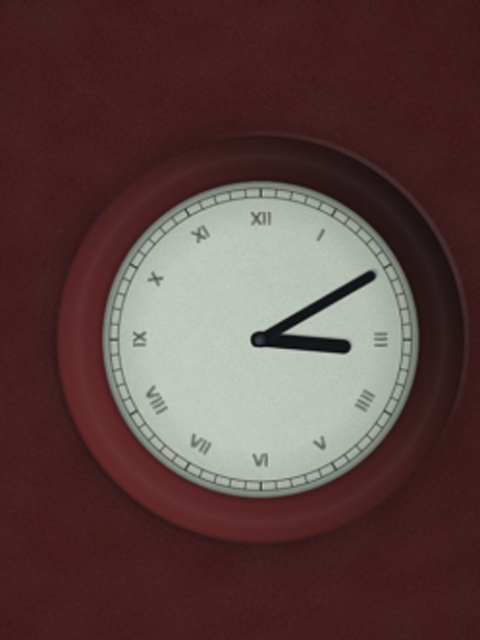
{"hour": 3, "minute": 10}
